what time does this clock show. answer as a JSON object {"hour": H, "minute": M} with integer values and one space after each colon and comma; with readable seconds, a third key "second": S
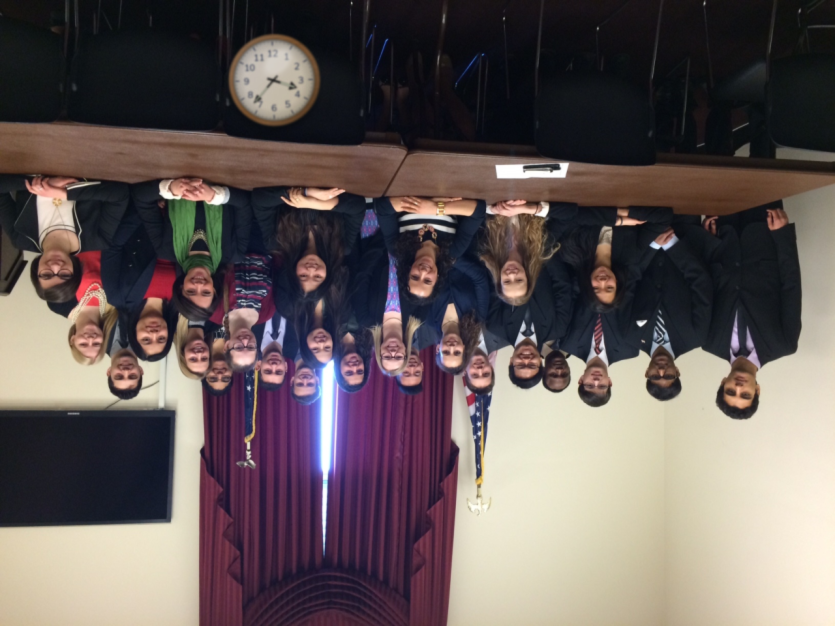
{"hour": 3, "minute": 37}
